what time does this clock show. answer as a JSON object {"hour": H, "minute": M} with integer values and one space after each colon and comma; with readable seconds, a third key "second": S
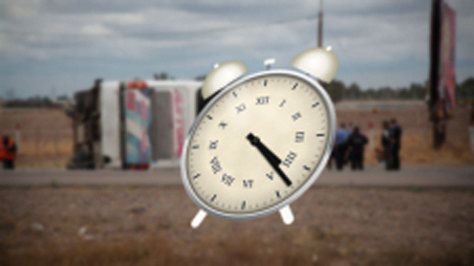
{"hour": 4, "minute": 23}
